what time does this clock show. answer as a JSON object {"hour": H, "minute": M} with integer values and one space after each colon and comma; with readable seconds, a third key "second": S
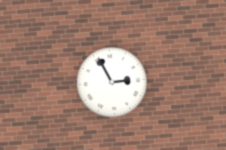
{"hour": 2, "minute": 56}
